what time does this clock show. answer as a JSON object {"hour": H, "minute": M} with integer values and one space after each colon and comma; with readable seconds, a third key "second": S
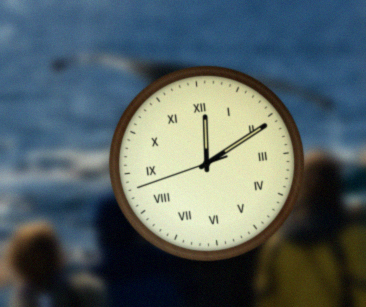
{"hour": 12, "minute": 10, "second": 43}
